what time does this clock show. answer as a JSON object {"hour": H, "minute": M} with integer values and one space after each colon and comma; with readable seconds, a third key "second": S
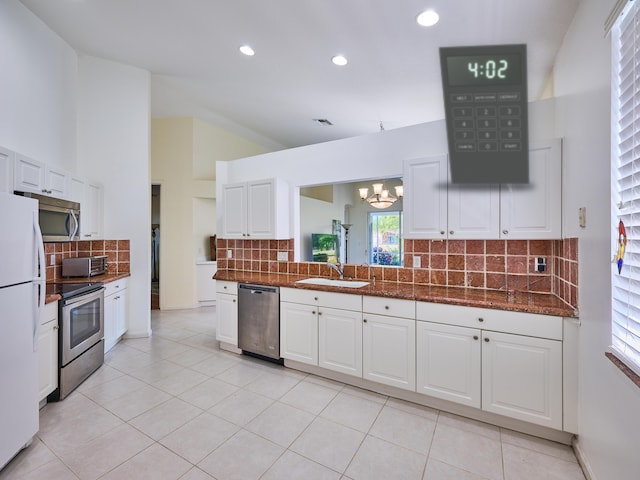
{"hour": 4, "minute": 2}
